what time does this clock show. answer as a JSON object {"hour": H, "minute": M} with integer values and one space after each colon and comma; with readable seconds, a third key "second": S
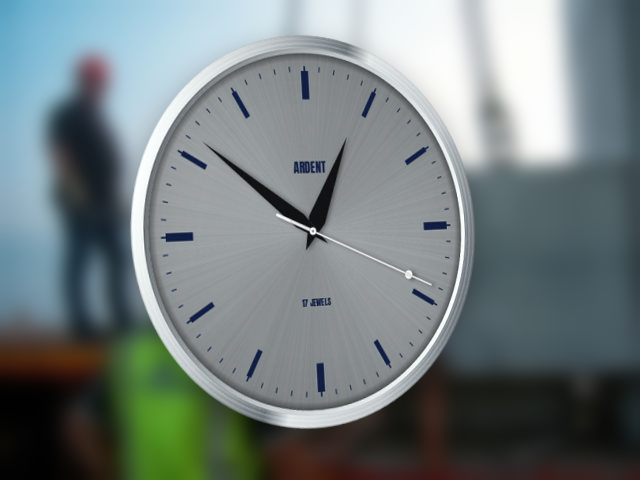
{"hour": 12, "minute": 51, "second": 19}
